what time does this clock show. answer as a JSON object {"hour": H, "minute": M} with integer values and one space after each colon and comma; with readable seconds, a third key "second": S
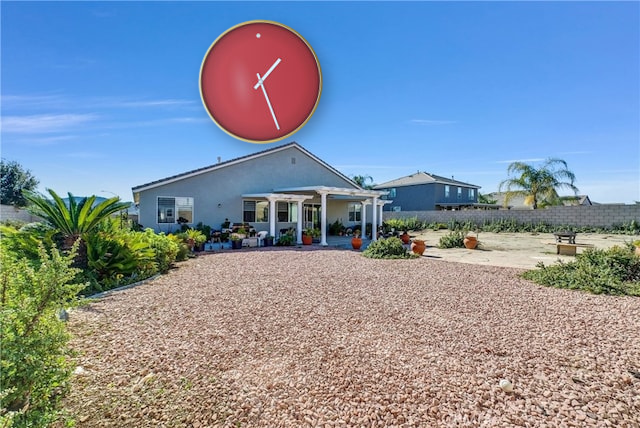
{"hour": 1, "minute": 27}
